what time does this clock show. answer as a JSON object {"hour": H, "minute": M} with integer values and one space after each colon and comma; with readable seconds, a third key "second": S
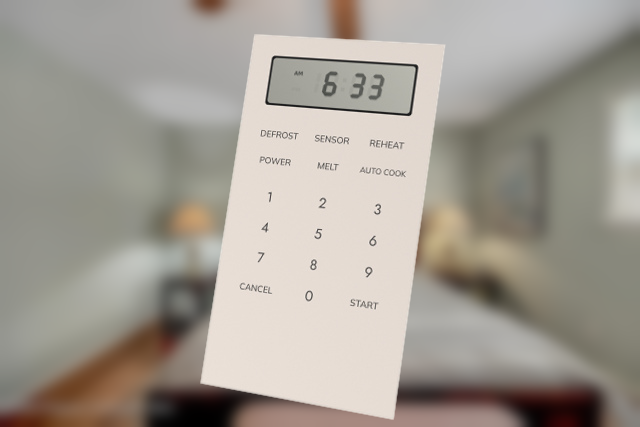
{"hour": 6, "minute": 33}
